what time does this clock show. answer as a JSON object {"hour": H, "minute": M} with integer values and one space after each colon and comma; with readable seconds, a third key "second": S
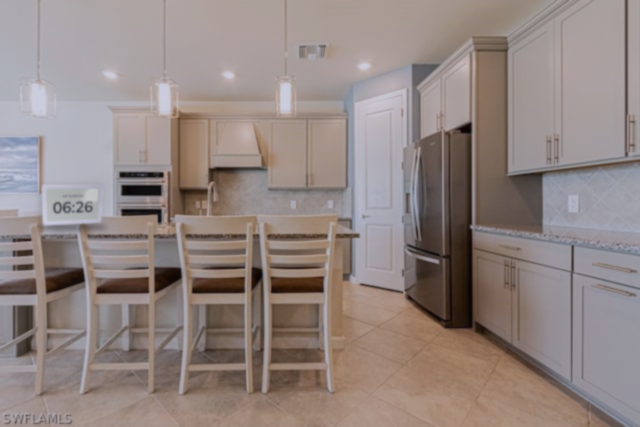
{"hour": 6, "minute": 26}
